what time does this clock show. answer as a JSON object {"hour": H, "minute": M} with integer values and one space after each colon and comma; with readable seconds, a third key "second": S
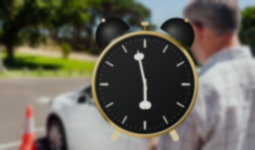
{"hour": 5, "minute": 58}
